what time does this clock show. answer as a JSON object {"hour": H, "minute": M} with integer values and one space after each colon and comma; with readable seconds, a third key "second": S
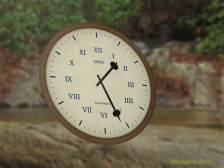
{"hour": 1, "minute": 26}
